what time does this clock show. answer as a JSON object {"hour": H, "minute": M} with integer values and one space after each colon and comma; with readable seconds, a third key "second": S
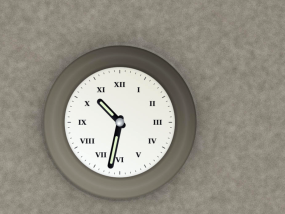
{"hour": 10, "minute": 32}
